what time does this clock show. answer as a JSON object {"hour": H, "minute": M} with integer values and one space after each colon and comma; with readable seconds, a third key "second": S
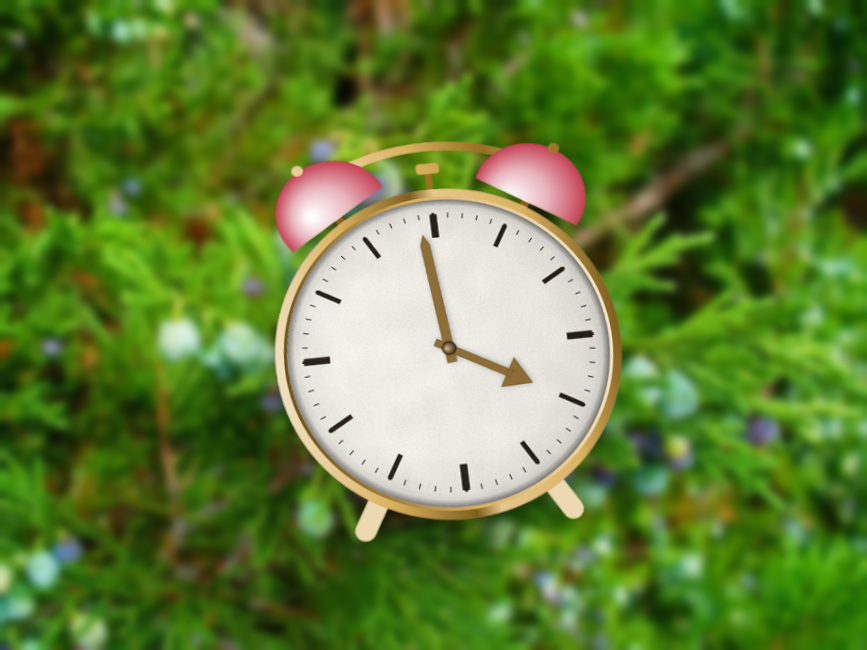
{"hour": 3, "minute": 59}
